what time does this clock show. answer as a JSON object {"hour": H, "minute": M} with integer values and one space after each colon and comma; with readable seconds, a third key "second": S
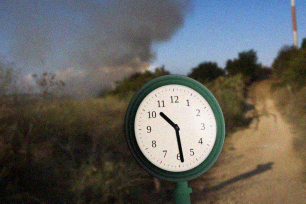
{"hour": 10, "minute": 29}
